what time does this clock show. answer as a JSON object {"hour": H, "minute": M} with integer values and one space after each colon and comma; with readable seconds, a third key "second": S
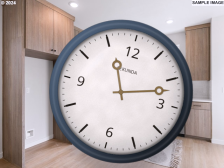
{"hour": 11, "minute": 12}
